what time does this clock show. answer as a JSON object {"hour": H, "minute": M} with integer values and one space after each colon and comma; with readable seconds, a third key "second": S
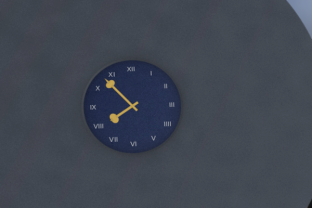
{"hour": 7, "minute": 53}
